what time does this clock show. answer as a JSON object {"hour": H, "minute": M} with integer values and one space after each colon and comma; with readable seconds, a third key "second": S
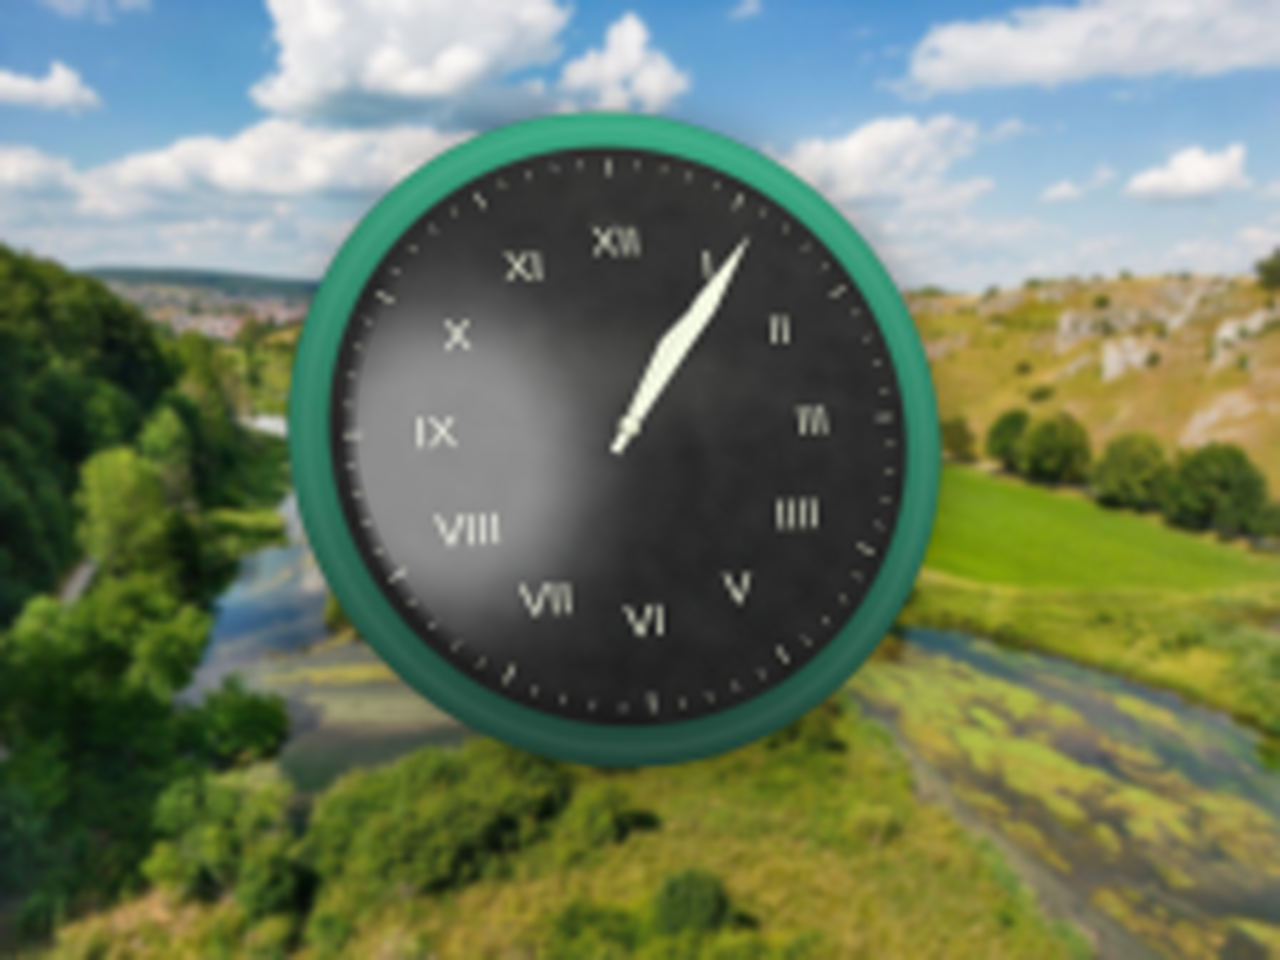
{"hour": 1, "minute": 6}
